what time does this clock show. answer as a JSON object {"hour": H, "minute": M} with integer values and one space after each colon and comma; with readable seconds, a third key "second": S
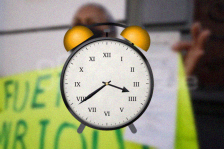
{"hour": 3, "minute": 39}
